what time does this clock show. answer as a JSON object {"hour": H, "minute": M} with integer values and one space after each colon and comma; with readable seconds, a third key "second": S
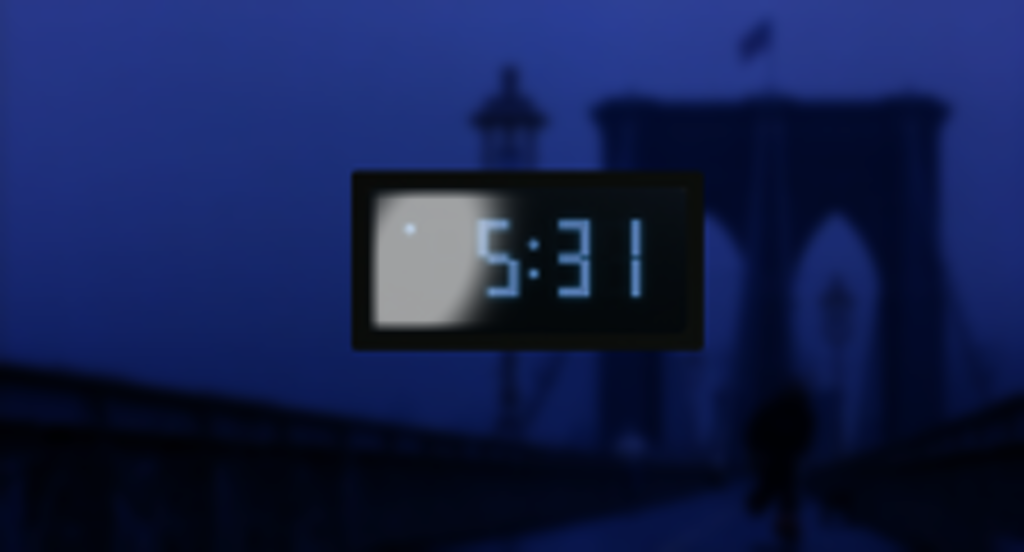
{"hour": 5, "minute": 31}
